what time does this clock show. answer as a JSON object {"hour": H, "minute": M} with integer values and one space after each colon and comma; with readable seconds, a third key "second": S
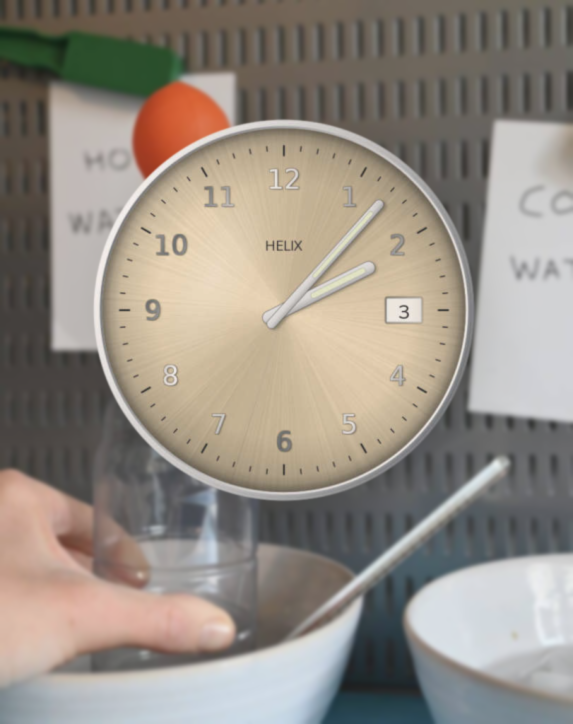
{"hour": 2, "minute": 7}
